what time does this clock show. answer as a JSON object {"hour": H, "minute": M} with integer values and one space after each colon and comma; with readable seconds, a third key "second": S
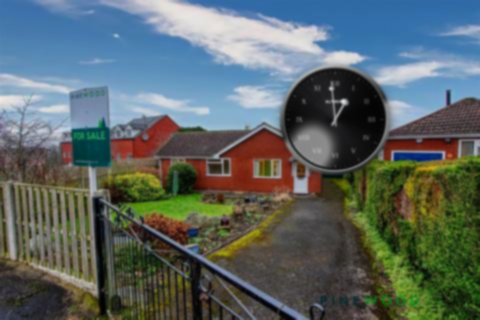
{"hour": 12, "minute": 59}
